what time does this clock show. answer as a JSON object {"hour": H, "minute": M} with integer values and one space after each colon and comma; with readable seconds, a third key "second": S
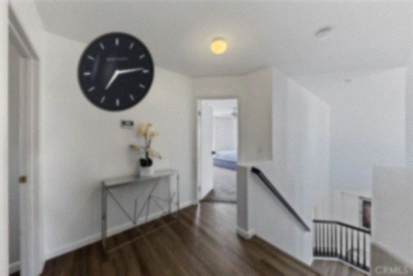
{"hour": 7, "minute": 14}
